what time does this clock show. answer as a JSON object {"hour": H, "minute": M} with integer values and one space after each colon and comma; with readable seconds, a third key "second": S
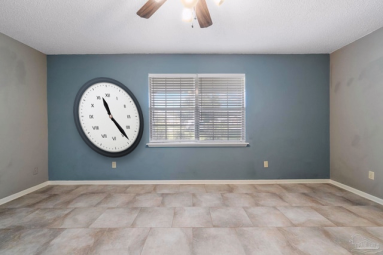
{"hour": 11, "minute": 24}
